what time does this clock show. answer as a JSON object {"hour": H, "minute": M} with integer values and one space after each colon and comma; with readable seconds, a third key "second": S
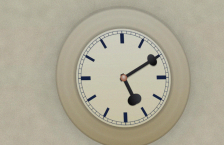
{"hour": 5, "minute": 10}
